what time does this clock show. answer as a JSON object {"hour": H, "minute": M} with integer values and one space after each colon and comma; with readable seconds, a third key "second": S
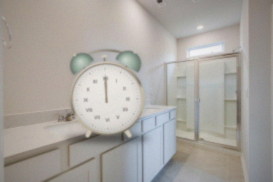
{"hour": 12, "minute": 0}
